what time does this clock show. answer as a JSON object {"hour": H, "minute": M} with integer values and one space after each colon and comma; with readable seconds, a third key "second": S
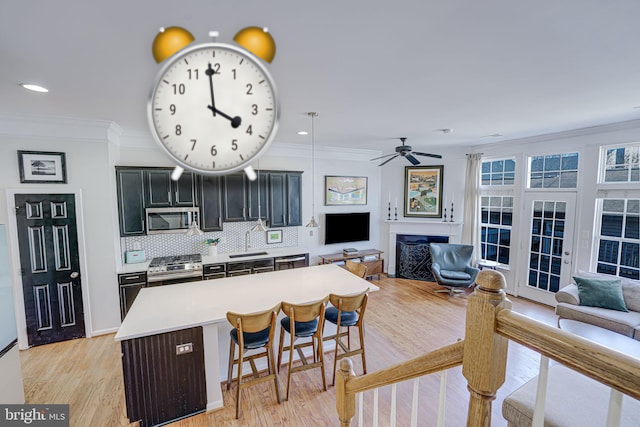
{"hour": 3, "minute": 59}
